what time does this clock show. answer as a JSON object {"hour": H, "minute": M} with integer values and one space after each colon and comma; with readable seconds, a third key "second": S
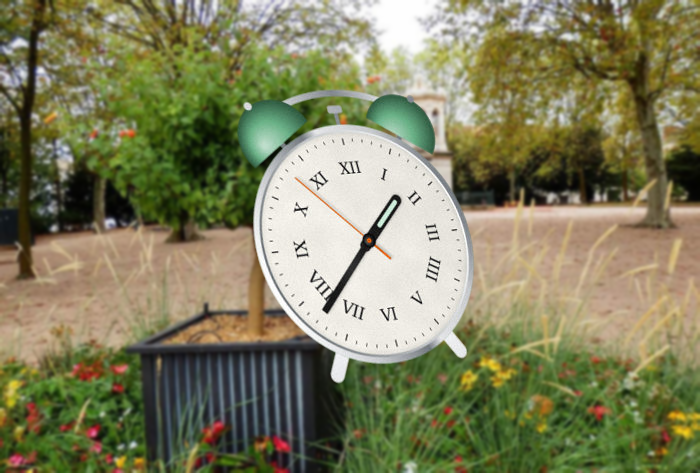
{"hour": 1, "minute": 37, "second": 53}
